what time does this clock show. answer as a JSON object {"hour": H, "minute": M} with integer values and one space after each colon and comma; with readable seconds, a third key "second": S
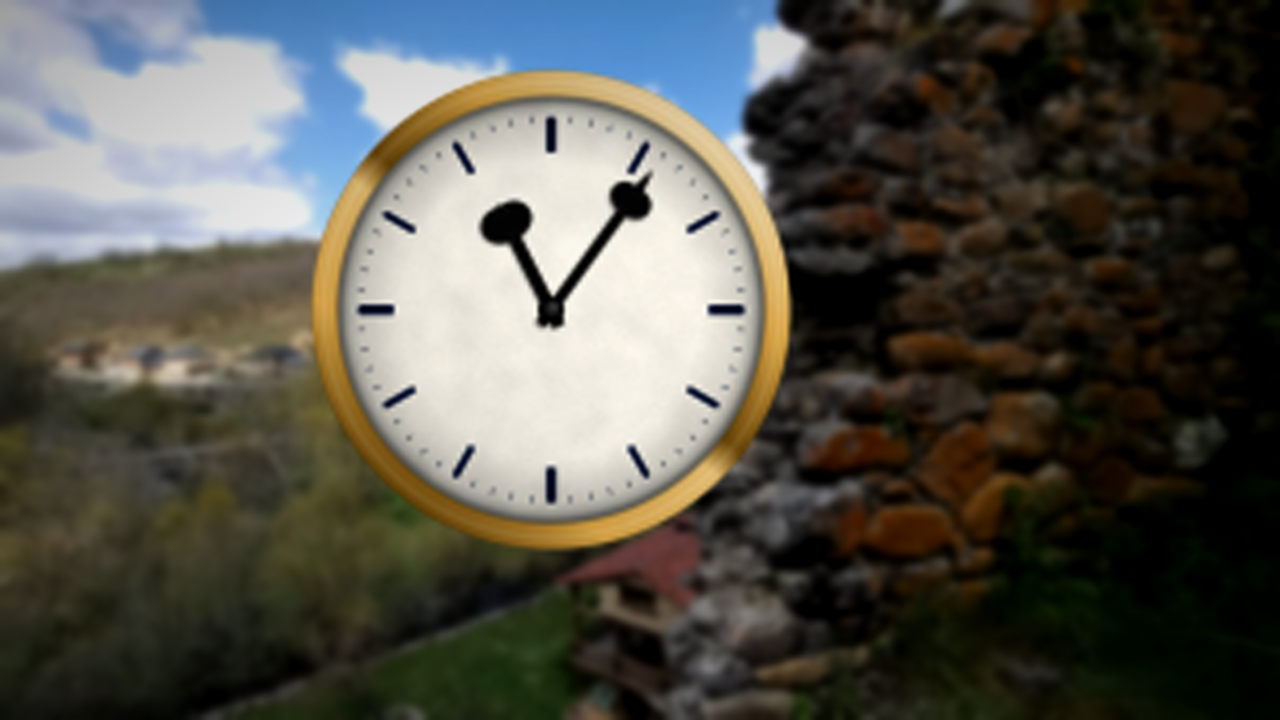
{"hour": 11, "minute": 6}
